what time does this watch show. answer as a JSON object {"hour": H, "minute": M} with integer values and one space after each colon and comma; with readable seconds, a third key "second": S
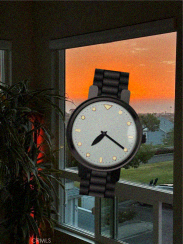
{"hour": 7, "minute": 20}
